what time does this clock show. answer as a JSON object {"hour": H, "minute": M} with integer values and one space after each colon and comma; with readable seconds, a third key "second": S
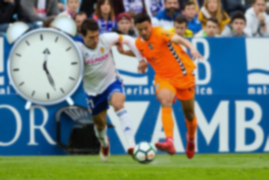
{"hour": 12, "minute": 27}
